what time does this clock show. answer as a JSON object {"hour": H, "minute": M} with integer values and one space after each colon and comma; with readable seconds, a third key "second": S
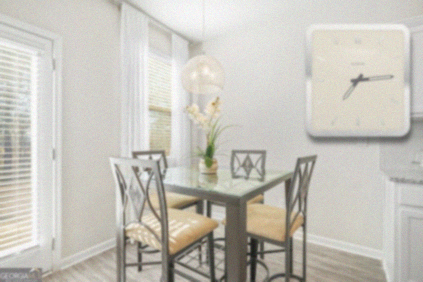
{"hour": 7, "minute": 14}
